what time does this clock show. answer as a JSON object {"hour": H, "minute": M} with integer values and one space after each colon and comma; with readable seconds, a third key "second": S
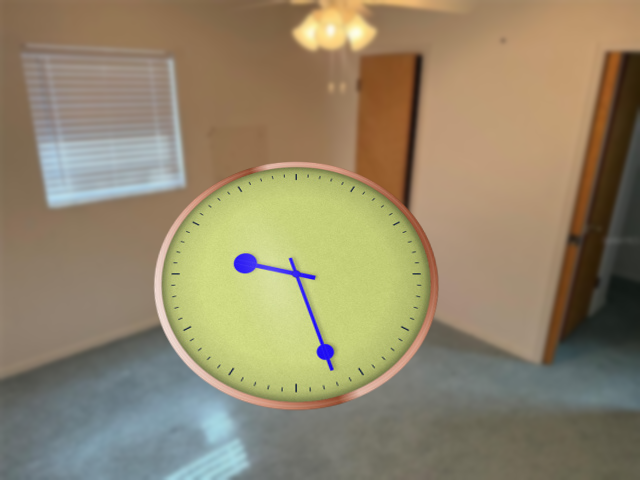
{"hour": 9, "minute": 27}
